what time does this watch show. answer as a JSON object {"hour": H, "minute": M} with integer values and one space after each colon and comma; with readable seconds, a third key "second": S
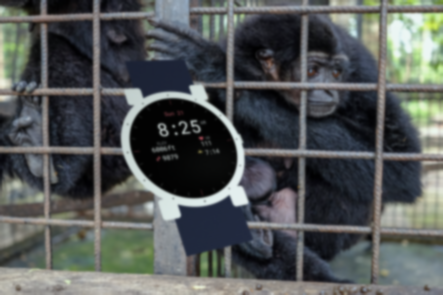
{"hour": 8, "minute": 25}
